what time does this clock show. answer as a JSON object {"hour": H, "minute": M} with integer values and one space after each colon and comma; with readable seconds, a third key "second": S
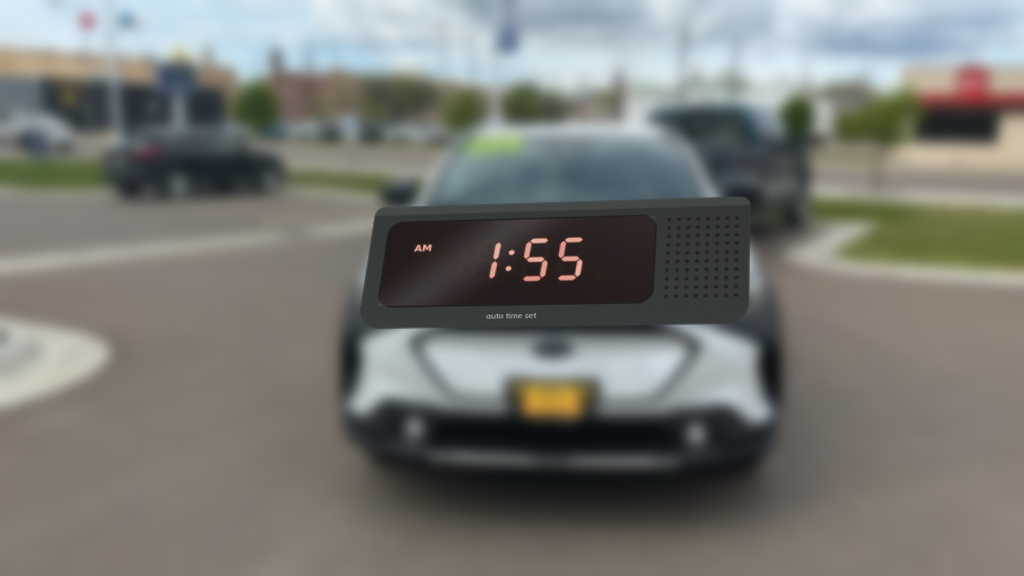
{"hour": 1, "minute": 55}
